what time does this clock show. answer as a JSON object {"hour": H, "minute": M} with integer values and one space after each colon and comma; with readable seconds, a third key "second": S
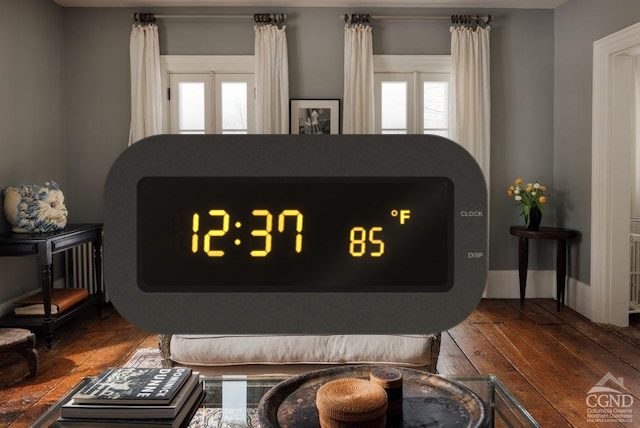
{"hour": 12, "minute": 37}
